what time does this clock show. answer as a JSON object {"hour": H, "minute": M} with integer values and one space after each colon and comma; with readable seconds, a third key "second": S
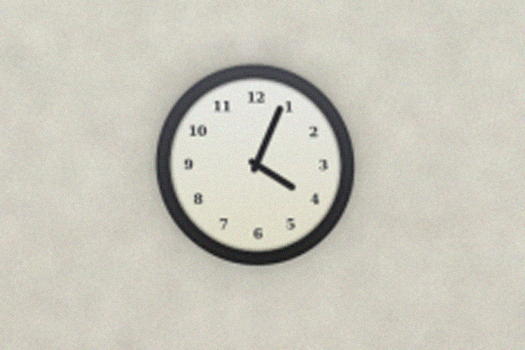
{"hour": 4, "minute": 4}
